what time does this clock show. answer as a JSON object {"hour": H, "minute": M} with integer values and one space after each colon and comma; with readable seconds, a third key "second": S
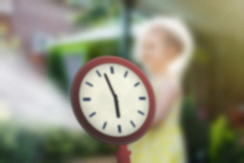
{"hour": 5, "minute": 57}
